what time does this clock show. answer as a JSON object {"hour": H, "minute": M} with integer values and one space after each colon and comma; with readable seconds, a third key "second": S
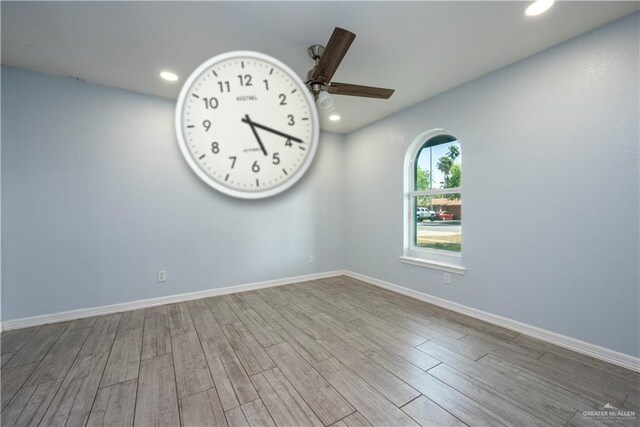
{"hour": 5, "minute": 19}
